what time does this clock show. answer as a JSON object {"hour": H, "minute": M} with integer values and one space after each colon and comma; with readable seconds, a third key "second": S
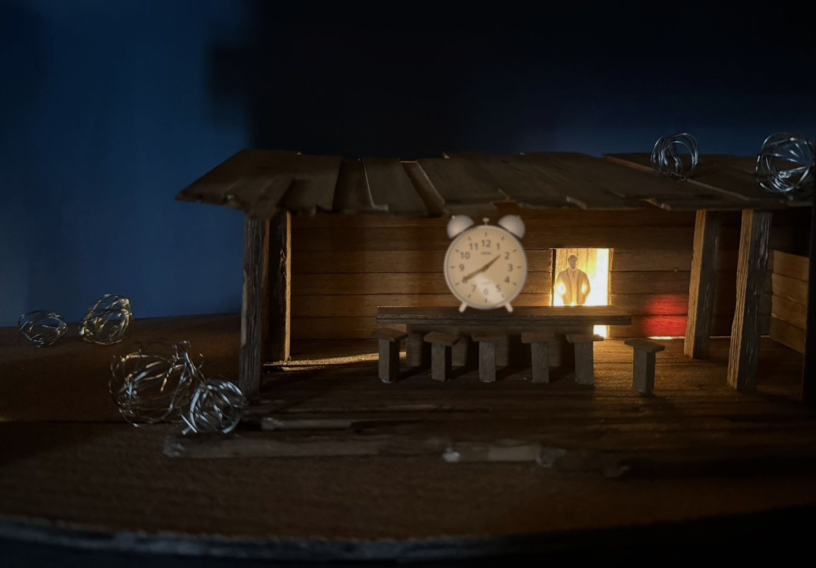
{"hour": 1, "minute": 40}
